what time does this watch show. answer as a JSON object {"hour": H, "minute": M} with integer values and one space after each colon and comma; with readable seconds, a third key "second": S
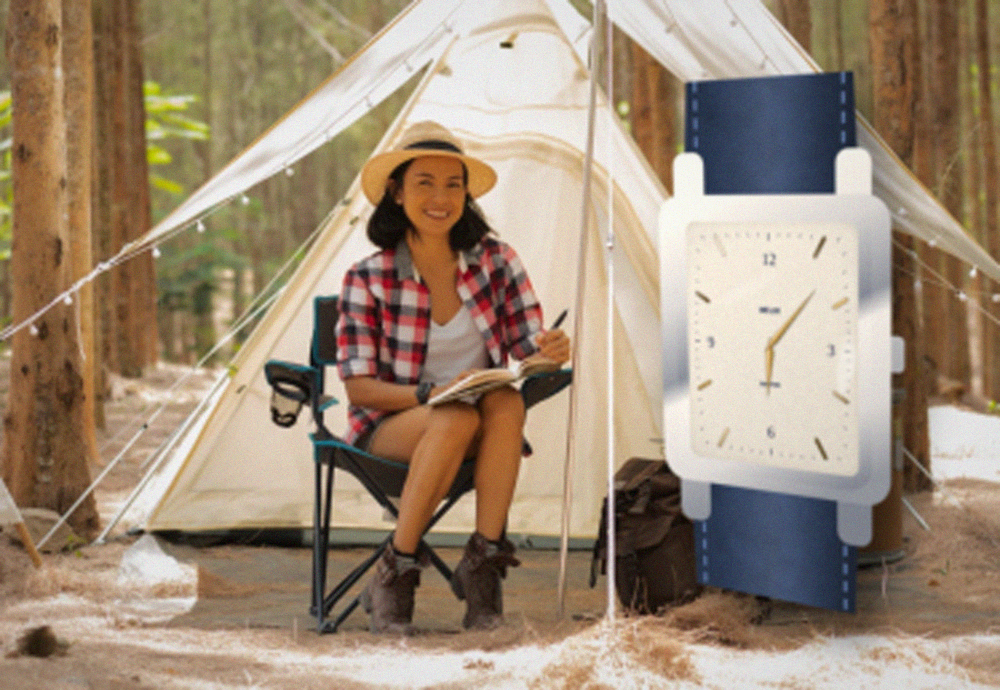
{"hour": 6, "minute": 7}
